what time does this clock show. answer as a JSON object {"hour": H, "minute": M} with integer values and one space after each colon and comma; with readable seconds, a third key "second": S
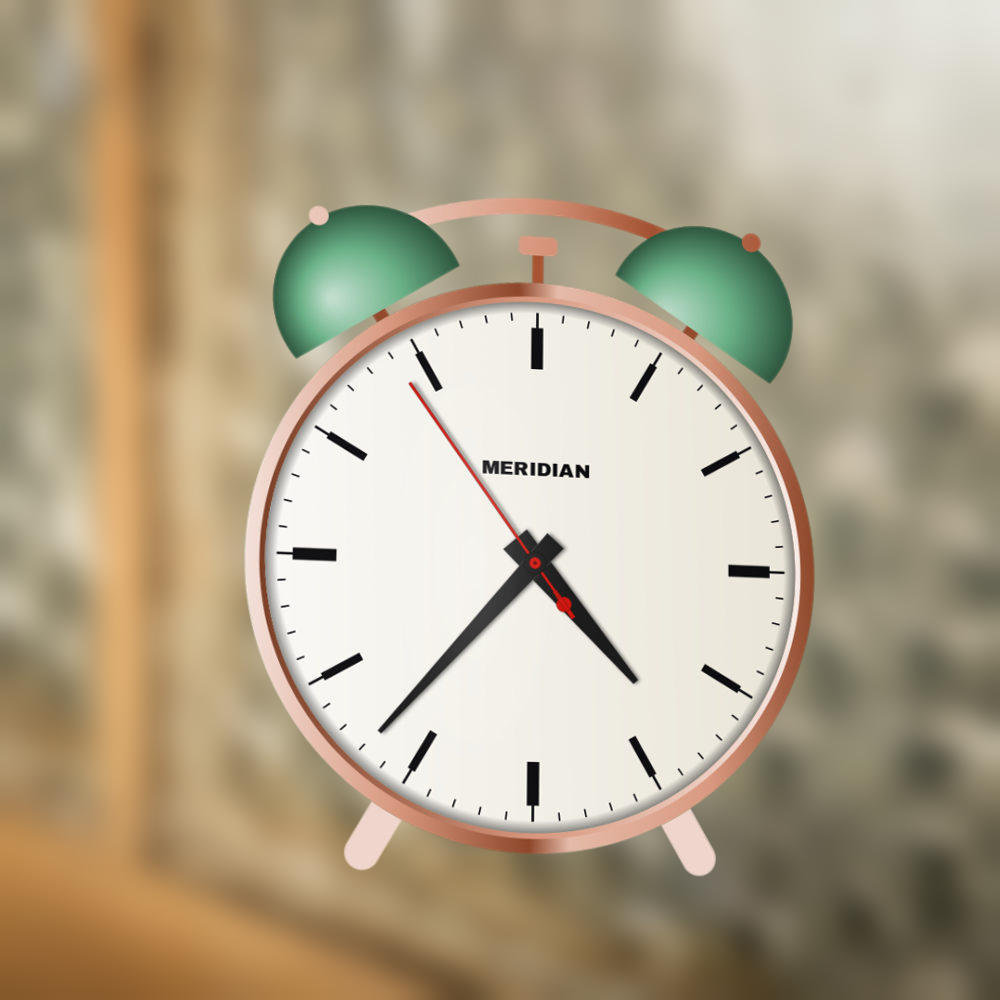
{"hour": 4, "minute": 36, "second": 54}
